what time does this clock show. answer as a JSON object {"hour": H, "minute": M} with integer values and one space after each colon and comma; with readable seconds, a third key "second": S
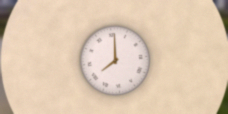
{"hour": 8, "minute": 1}
